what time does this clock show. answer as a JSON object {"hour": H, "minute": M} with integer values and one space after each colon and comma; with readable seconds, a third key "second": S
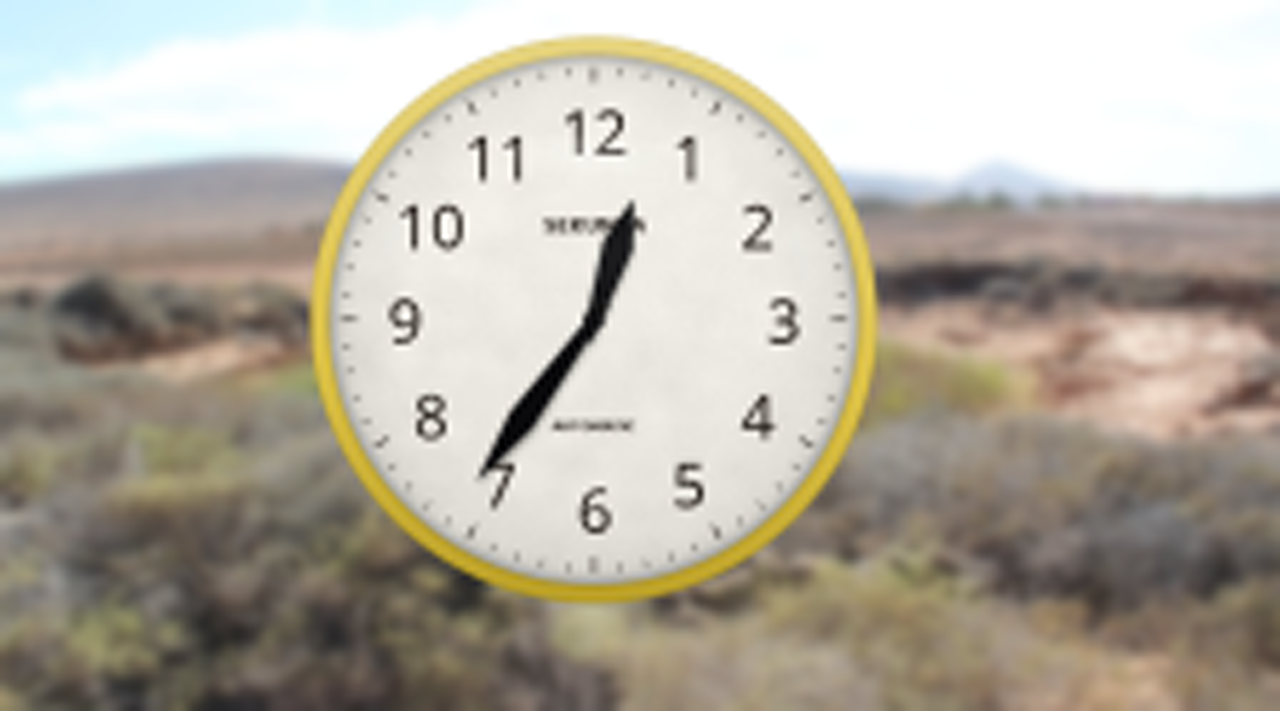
{"hour": 12, "minute": 36}
